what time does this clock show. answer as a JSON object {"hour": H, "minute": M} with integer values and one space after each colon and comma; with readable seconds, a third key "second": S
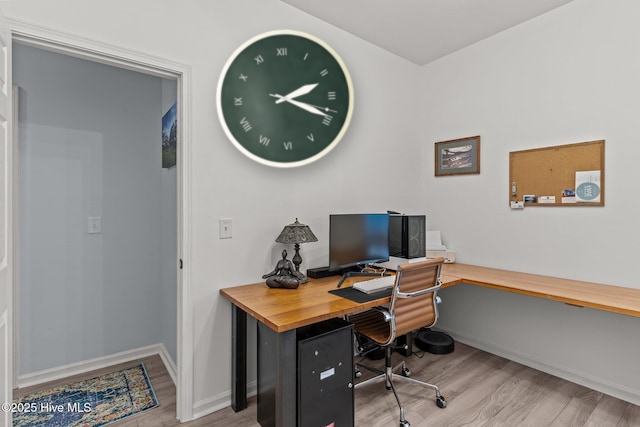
{"hour": 2, "minute": 19, "second": 18}
